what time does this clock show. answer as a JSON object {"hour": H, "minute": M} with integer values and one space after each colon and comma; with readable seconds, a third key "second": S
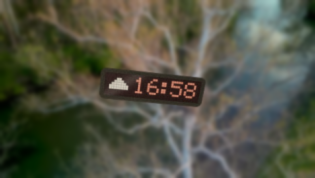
{"hour": 16, "minute": 58}
